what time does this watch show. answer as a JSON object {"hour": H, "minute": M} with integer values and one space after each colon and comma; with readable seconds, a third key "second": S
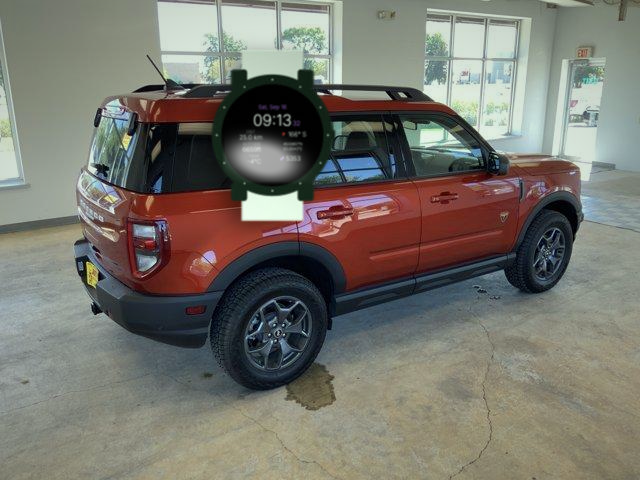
{"hour": 9, "minute": 13}
